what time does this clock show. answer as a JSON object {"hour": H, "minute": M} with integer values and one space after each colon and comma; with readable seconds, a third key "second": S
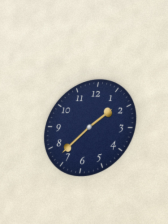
{"hour": 1, "minute": 37}
